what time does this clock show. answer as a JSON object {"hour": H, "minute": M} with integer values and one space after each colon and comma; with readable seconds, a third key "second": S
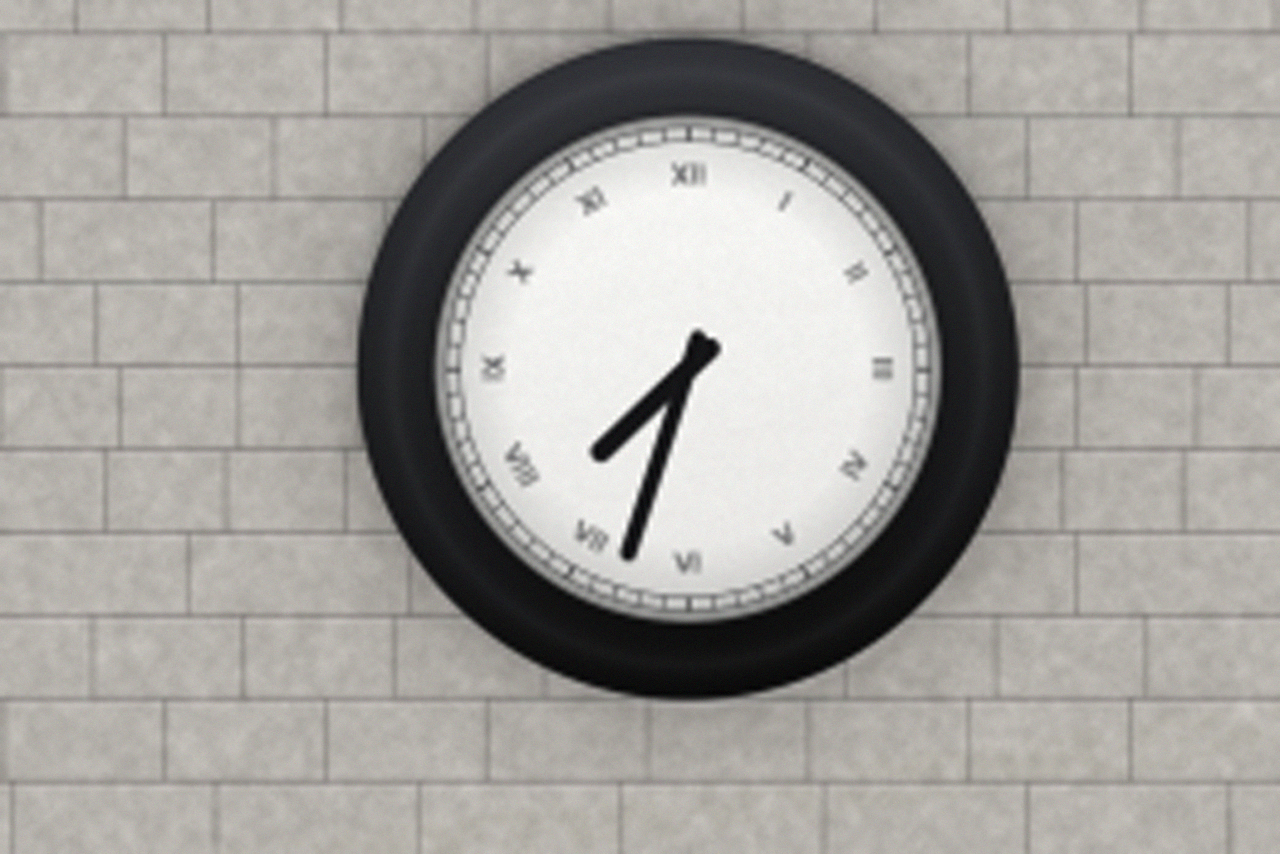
{"hour": 7, "minute": 33}
